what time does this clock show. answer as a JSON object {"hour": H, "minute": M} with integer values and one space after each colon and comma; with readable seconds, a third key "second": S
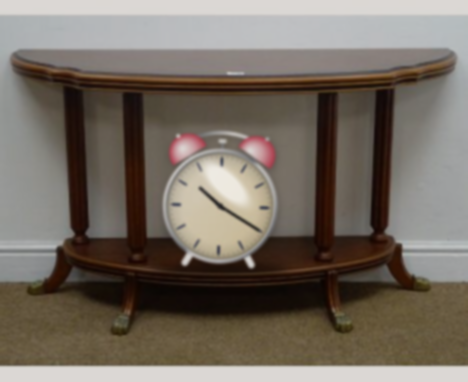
{"hour": 10, "minute": 20}
